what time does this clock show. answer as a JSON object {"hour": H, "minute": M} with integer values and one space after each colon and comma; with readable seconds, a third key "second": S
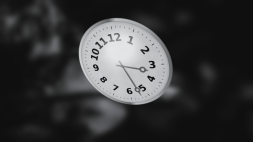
{"hour": 3, "minute": 27}
